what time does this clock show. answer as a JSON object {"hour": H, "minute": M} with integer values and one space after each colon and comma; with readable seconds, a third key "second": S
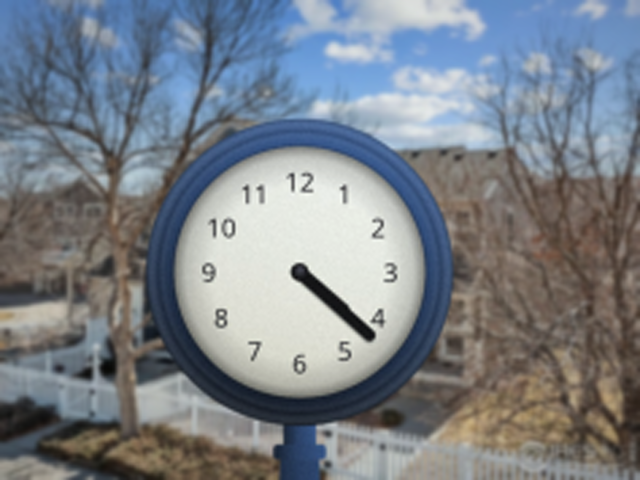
{"hour": 4, "minute": 22}
